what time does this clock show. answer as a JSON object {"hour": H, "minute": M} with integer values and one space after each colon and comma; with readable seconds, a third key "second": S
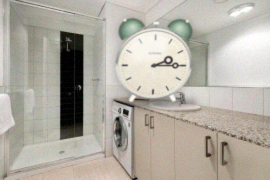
{"hour": 2, "minute": 15}
